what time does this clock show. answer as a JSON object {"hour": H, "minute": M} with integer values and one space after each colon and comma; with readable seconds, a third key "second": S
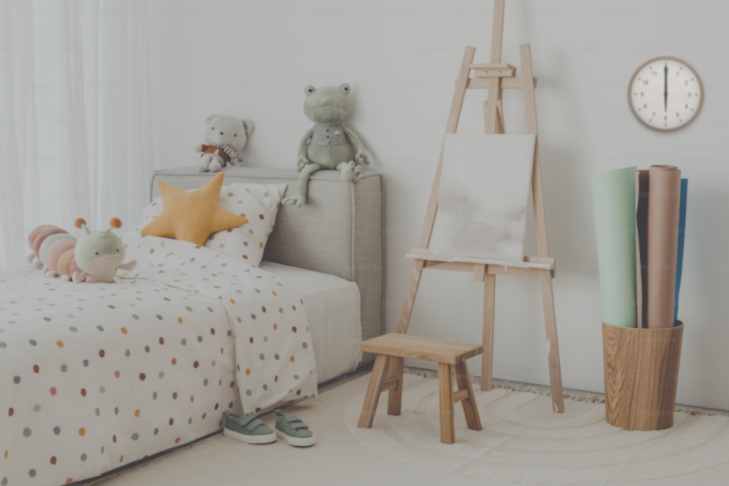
{"hour": 6, "minute": 0}
